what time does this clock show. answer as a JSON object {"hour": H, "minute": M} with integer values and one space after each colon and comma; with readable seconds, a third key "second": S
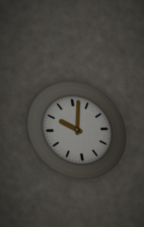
{"hour": 10, "minute": 2}
